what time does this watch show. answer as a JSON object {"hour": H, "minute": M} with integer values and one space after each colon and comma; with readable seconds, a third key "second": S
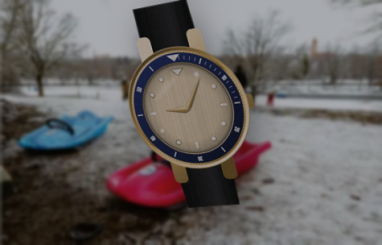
{"hour": 9, "minute": 6}
